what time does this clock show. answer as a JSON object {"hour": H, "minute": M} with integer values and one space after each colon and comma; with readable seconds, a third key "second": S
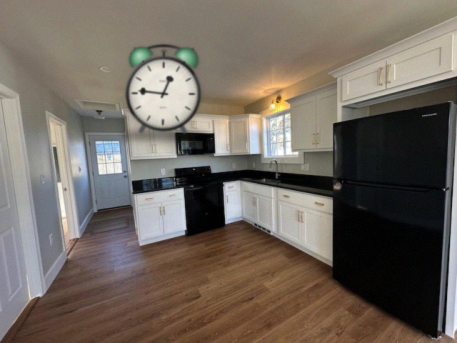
{"hour": 12, "minute": 46}
